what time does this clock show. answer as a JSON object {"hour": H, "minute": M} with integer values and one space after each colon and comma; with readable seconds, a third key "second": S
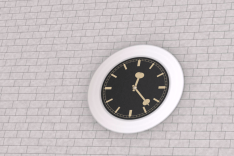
{"hour": 12, "minute": 23}
